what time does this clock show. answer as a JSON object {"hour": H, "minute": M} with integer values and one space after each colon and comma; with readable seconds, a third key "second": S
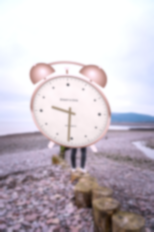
{"hour": 9, "minute": 31}
